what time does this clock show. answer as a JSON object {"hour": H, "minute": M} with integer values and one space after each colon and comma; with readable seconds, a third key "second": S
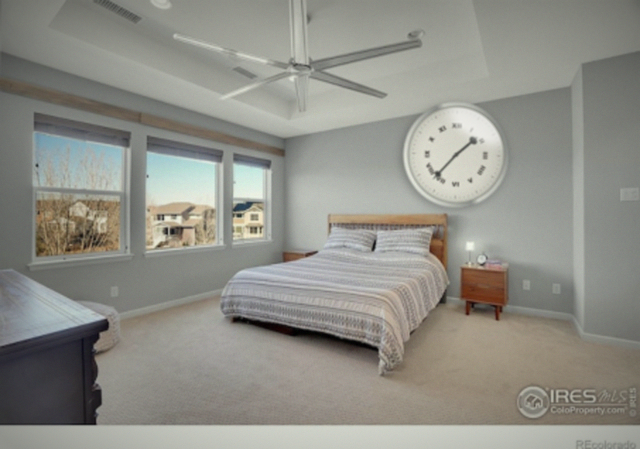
{"hour": 1, "minute": 37}
